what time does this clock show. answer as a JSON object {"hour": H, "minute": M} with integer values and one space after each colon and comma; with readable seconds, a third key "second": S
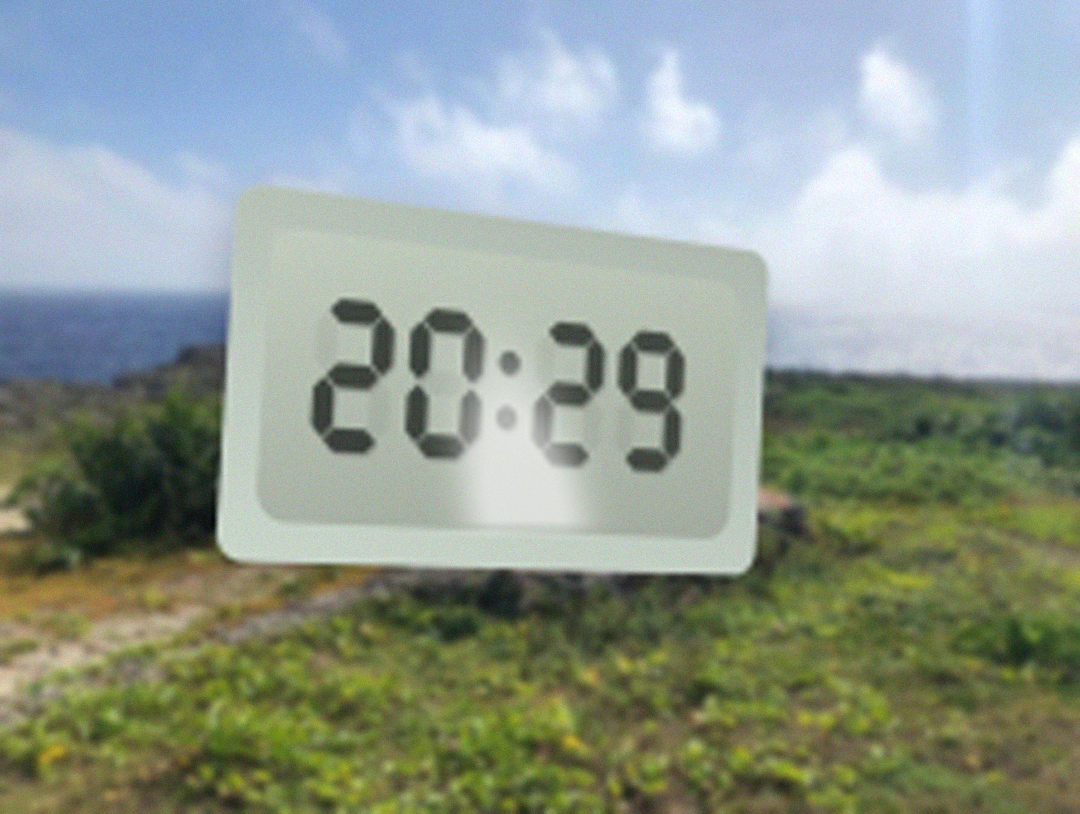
{"hour": 20, "minute": 29}
